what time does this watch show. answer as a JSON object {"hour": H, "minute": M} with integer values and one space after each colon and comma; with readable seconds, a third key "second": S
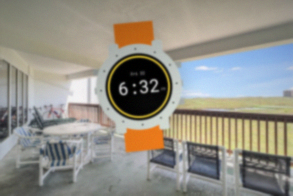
{"hour": 6, "minute": 32}
